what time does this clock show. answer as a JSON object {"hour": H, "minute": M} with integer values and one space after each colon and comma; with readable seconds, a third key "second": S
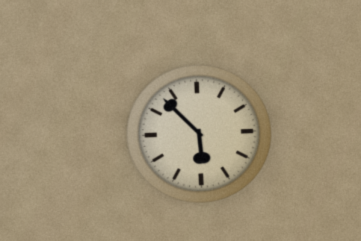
{"hour": 5, "minute": 53}
